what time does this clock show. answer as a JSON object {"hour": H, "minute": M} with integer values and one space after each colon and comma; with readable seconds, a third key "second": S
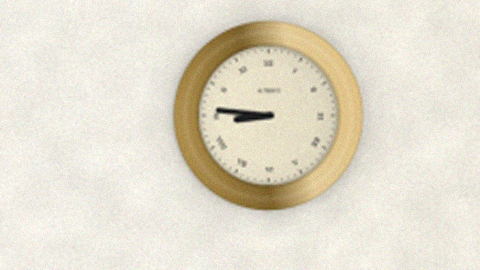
{"hour": 8, "minute": 46}
